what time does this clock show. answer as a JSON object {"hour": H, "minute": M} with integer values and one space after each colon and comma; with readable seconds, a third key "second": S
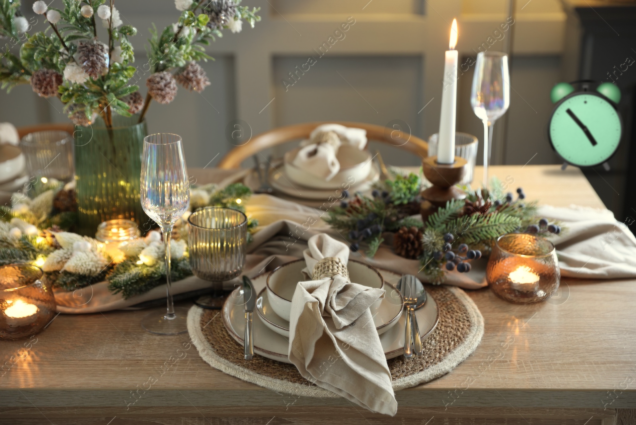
{"hour": 4, "minute": 53}
